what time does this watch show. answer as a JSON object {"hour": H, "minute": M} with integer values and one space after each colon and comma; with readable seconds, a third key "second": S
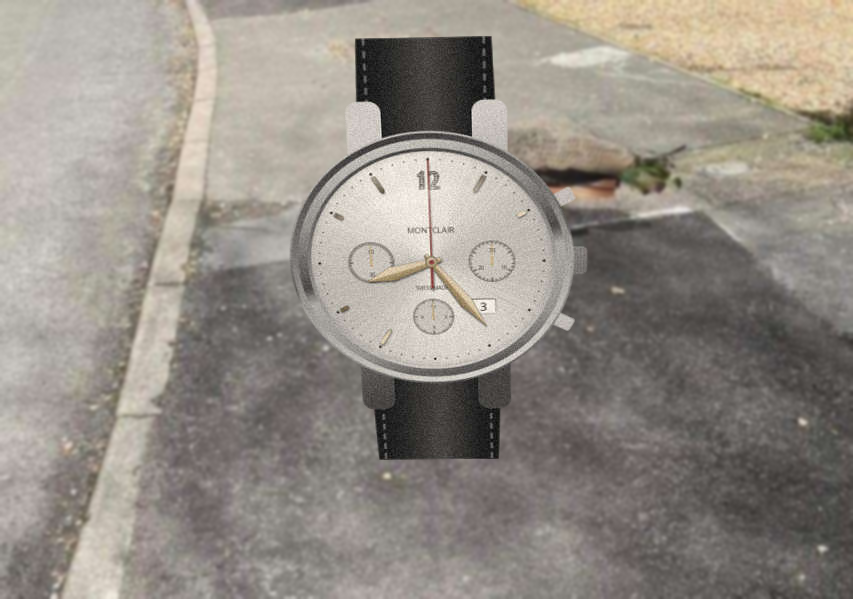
{"hour": 8, "minute": 24}
